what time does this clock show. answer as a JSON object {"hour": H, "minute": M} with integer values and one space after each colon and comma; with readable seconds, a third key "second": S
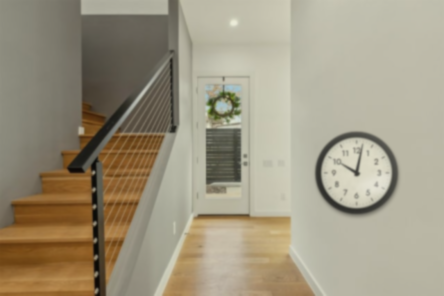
{"hour": 10, "minute": 2}
